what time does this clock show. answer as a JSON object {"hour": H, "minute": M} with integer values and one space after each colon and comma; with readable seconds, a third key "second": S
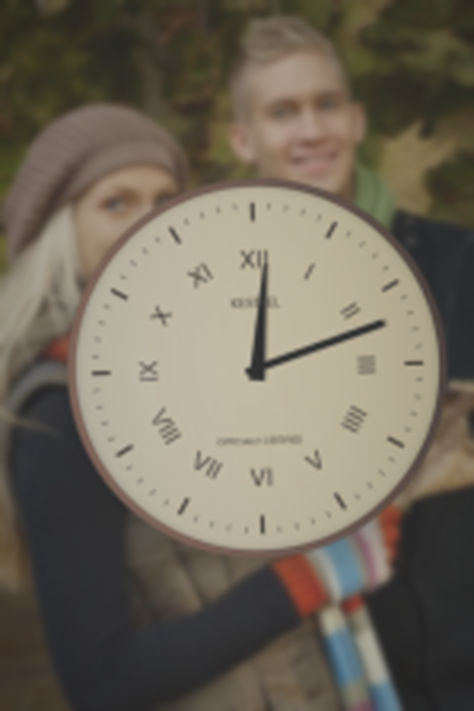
{"hour": 12, "minute": 12}
